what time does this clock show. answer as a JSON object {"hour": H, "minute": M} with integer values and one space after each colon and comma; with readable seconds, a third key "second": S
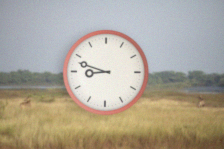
{"hour": 8, "minute": 48}
